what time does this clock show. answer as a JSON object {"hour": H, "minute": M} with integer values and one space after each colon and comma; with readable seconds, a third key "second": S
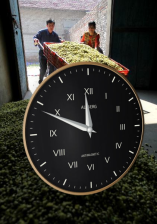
{"hour": 11, "minute": 49}
